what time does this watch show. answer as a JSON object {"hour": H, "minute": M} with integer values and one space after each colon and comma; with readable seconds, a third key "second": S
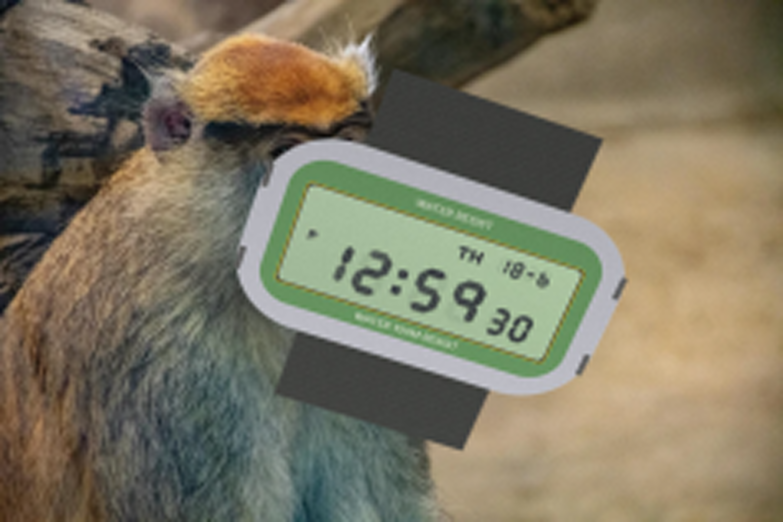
{"hour": 12, "minute": 59, "second": 30}
